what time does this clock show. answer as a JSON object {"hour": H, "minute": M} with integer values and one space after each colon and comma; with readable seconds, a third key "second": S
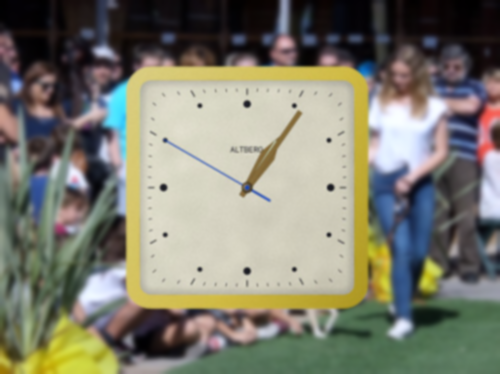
{"hour": 1, "minute": 5, "second": 50}
